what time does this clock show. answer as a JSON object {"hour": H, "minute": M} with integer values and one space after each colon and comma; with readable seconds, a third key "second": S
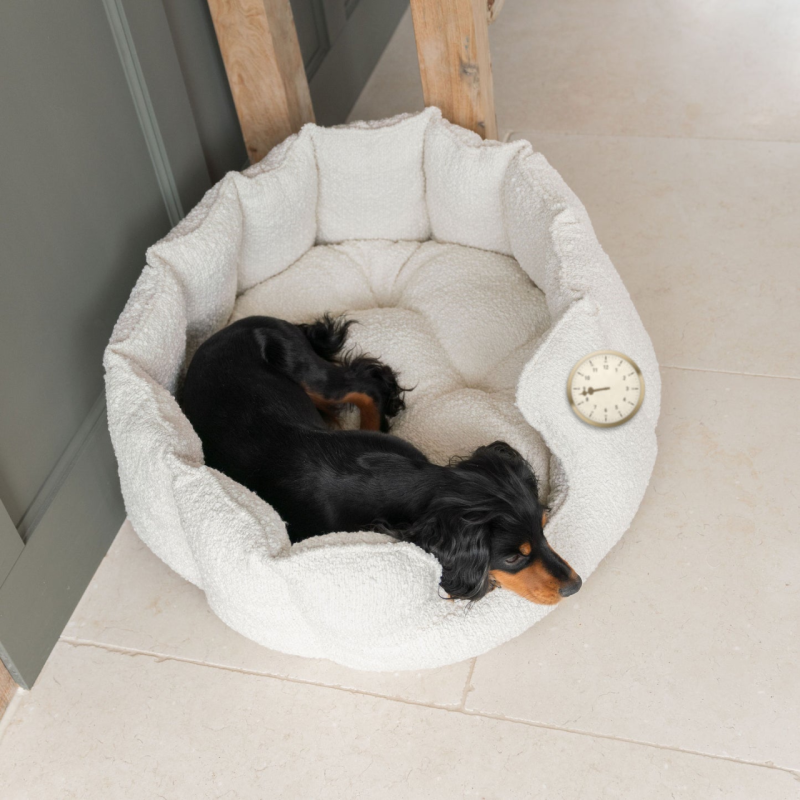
{"hour": 8, "minute": 43}
